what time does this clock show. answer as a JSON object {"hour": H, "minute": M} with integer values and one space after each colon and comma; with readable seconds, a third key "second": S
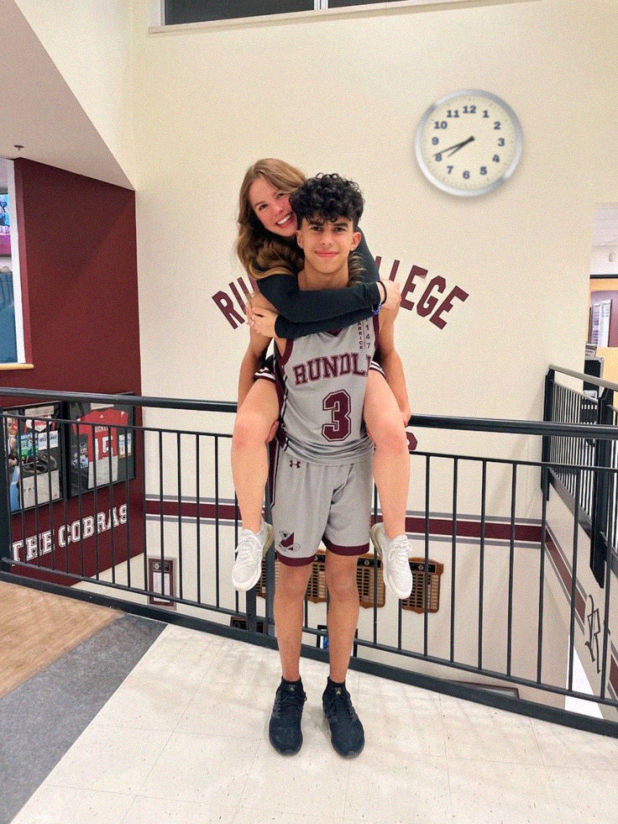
{"hour": 7, "minute": 41}
